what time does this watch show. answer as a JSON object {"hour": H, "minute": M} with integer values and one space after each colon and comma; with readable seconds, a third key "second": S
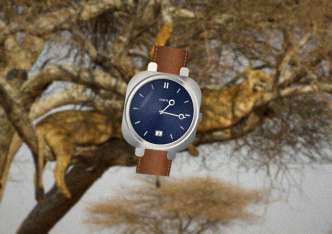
{"hour": 1, "minute": 16}
